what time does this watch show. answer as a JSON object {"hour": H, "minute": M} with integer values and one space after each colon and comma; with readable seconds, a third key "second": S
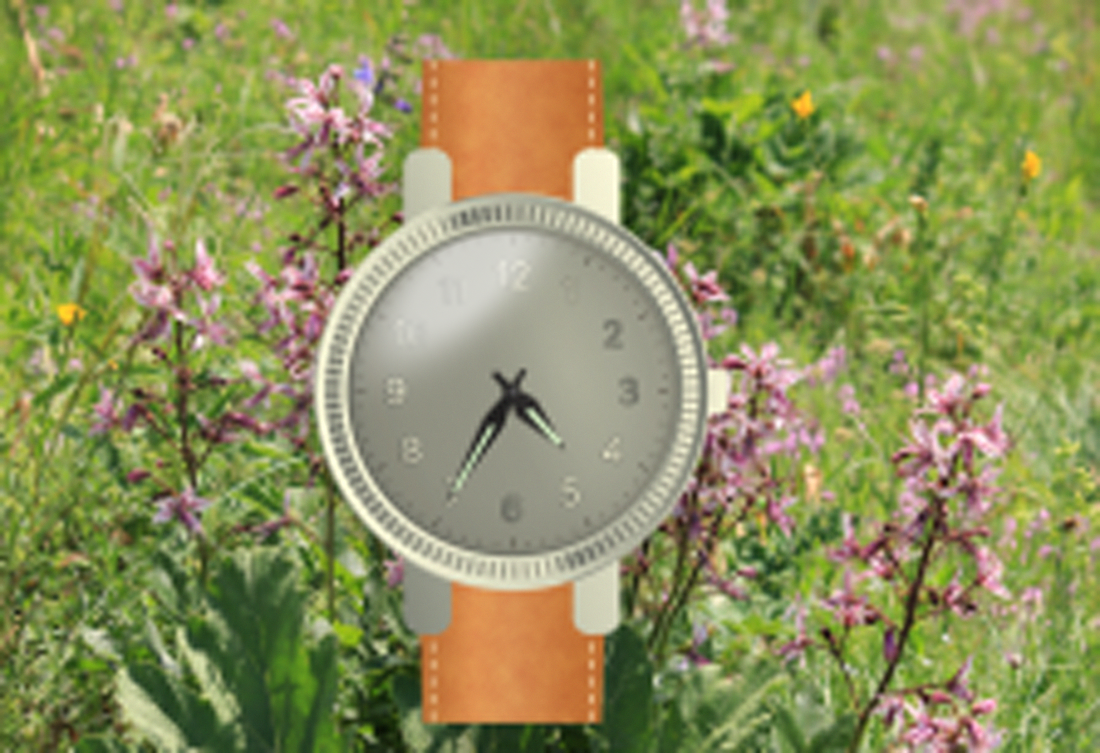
{"hour": 4, "minute": 35}
